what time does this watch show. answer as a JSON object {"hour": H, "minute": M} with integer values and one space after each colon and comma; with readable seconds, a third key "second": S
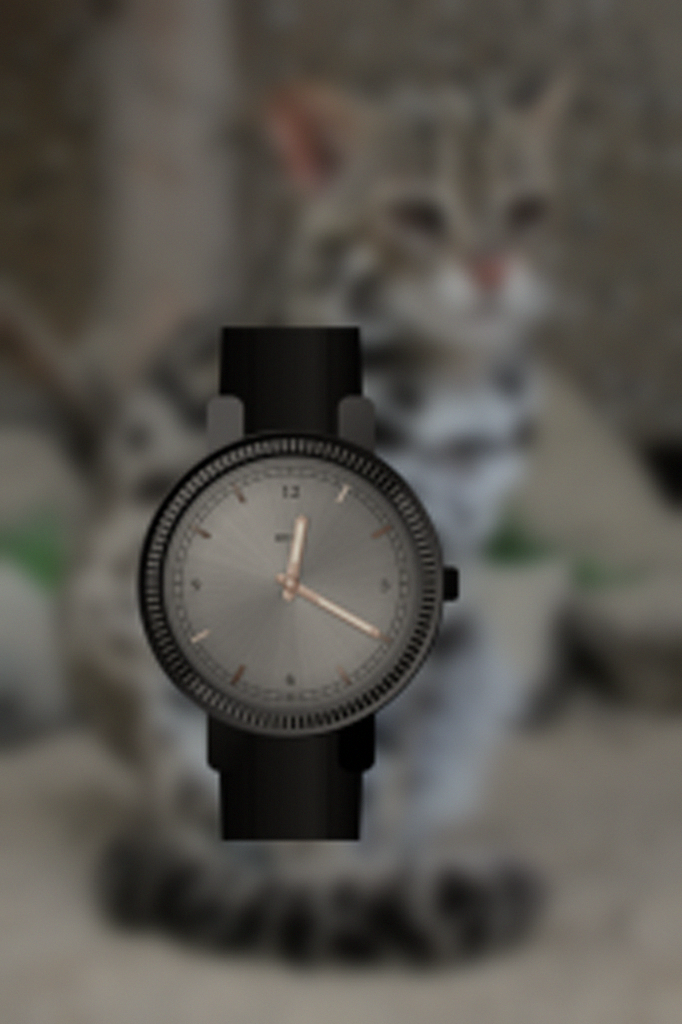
{"hour": 12, "minute": 20}
